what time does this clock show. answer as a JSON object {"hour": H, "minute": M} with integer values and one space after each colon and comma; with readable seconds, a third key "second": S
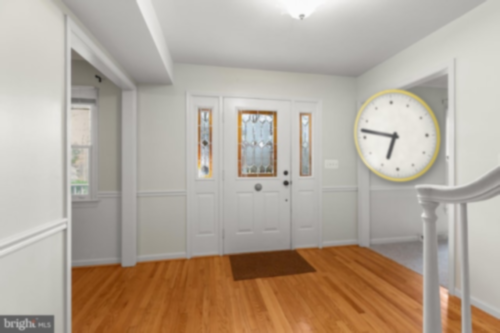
{"hour": 6, "minute": 47}
